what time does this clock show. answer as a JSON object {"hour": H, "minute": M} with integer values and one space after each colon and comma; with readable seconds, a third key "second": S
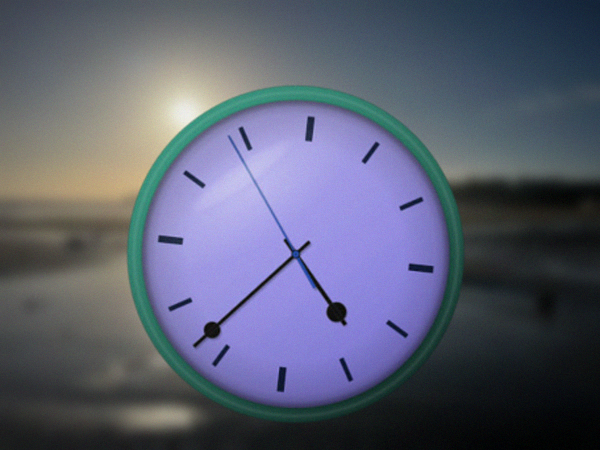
{"hour": 4, "minute": 36, "second": 54}
